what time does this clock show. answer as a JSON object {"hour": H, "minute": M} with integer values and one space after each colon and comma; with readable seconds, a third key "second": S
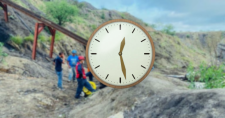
{"hour": 12, "minute": 28}
